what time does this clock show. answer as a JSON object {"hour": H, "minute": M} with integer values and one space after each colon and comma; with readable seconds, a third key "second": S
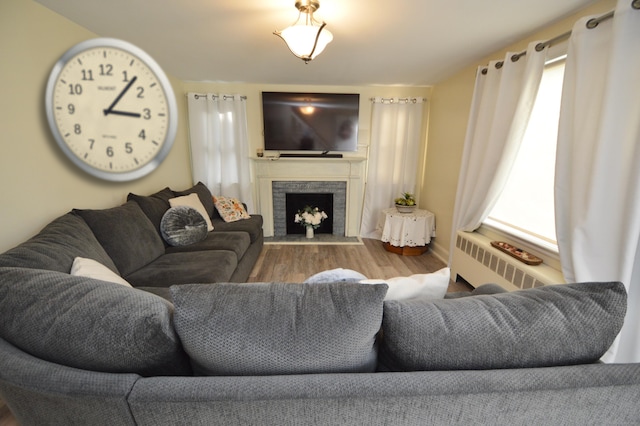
{"hour": 3, "minute": 7}
